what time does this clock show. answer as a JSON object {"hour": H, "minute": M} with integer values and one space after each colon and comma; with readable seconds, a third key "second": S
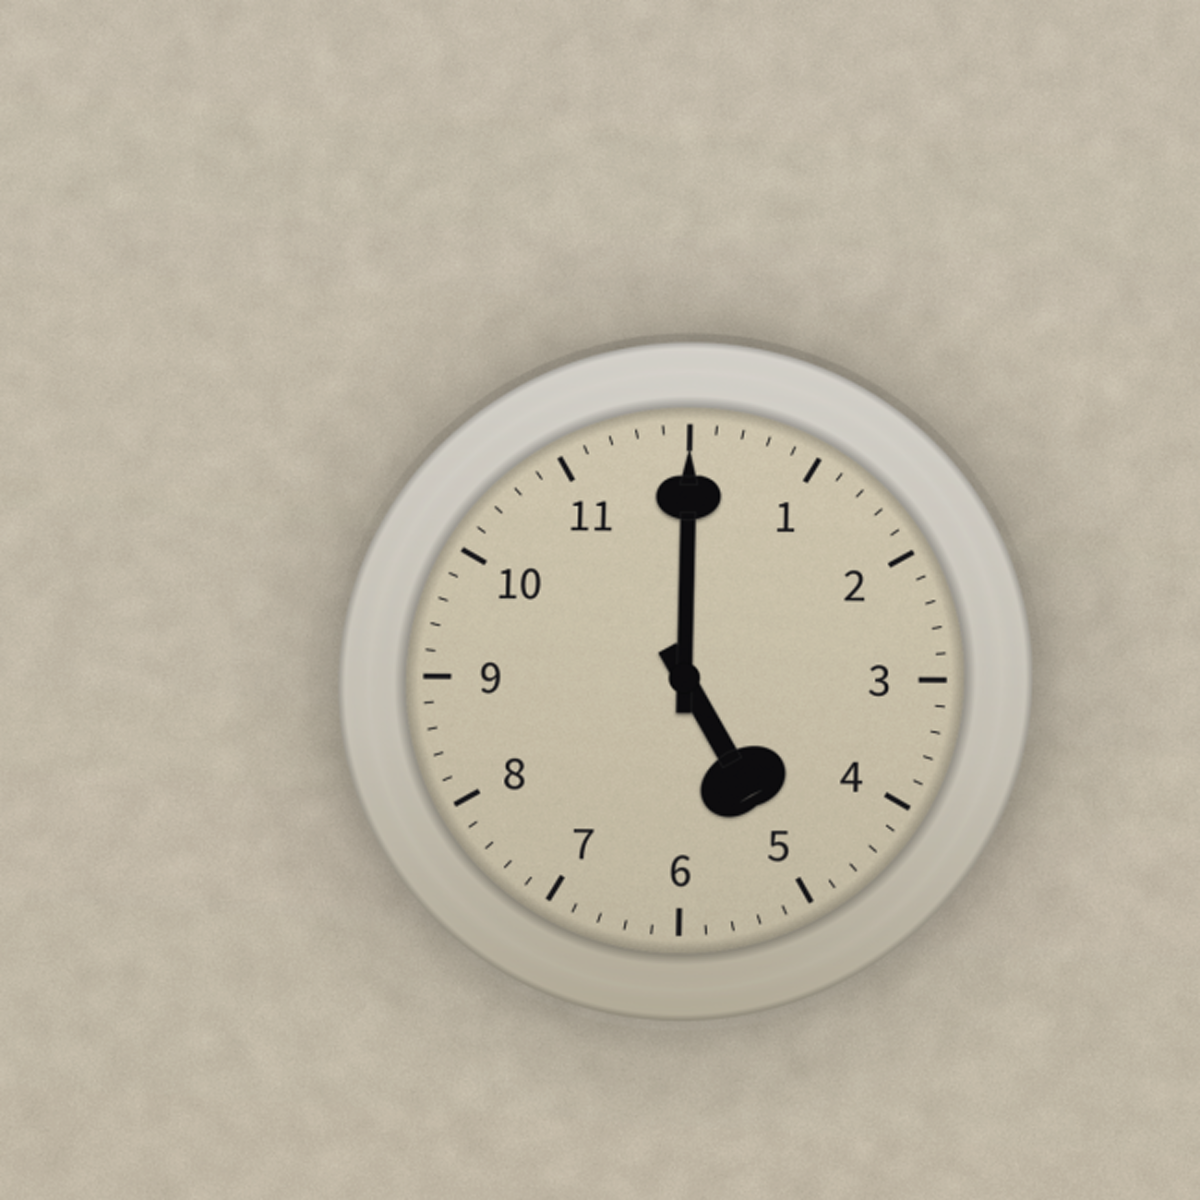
{"hour": 5, "minute": 0}
